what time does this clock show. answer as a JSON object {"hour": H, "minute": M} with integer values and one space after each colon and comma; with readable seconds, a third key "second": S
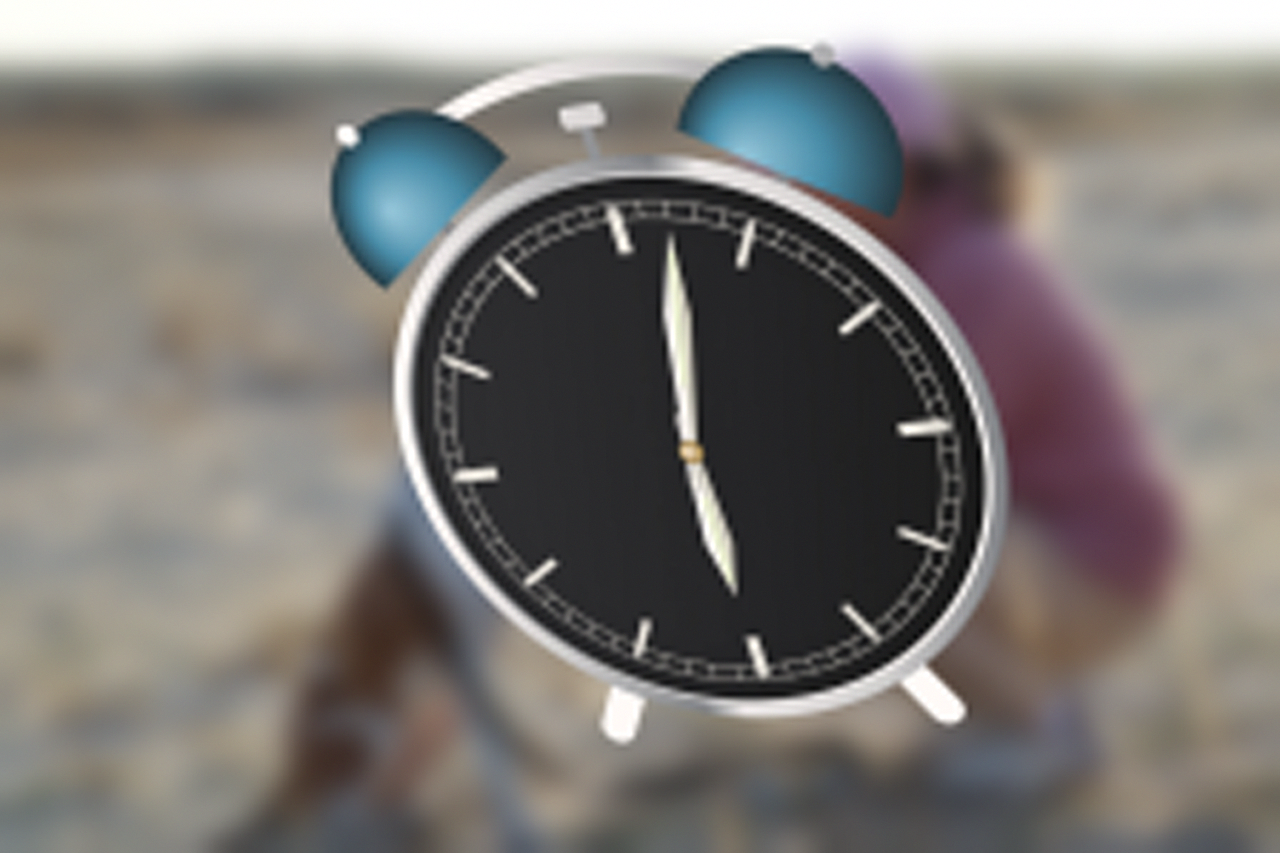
{"hour": 6, "minute": 2}
